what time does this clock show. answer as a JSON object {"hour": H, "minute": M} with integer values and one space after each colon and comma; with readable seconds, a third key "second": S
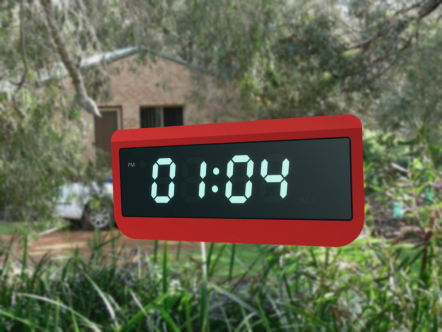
{"hour": 1, "minute": 4}
